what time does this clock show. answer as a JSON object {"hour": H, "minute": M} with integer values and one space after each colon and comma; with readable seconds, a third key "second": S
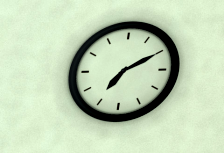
{"hour": 7, "minute": 10}
